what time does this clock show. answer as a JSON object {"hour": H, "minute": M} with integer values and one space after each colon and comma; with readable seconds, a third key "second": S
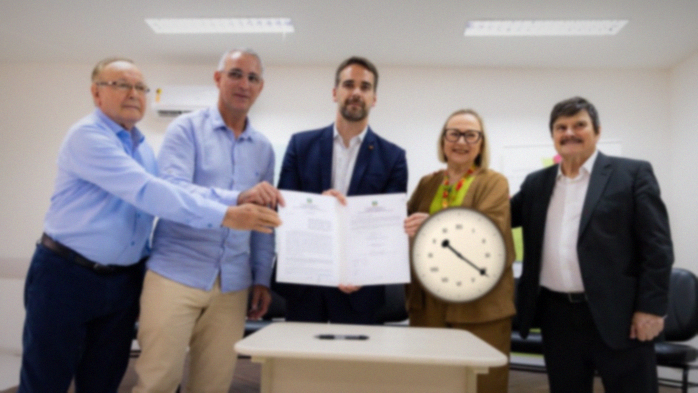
{"hour": 10, "minute": 21}
